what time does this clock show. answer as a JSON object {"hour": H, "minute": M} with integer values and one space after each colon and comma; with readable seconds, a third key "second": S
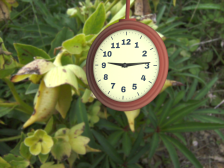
{"hour": 9, "minute": 14}
